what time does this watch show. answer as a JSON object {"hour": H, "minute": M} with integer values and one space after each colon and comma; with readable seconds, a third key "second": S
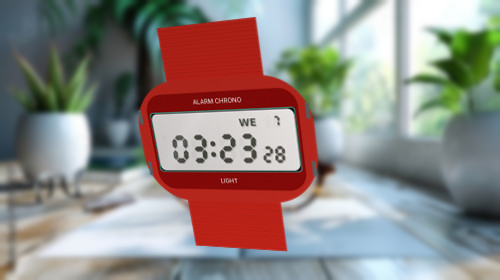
{"hour": 3, "minute": 23, "second": 28}
